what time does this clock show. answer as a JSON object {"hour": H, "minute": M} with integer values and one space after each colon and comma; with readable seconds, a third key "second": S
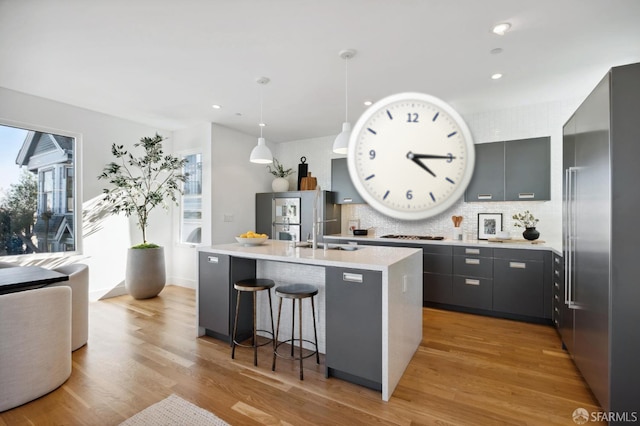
{"hour": 4, "minute": 15}
